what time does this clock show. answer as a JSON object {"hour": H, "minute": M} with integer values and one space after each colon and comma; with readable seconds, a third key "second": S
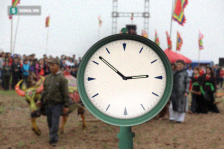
{"hour": 2, "minute": 52}
